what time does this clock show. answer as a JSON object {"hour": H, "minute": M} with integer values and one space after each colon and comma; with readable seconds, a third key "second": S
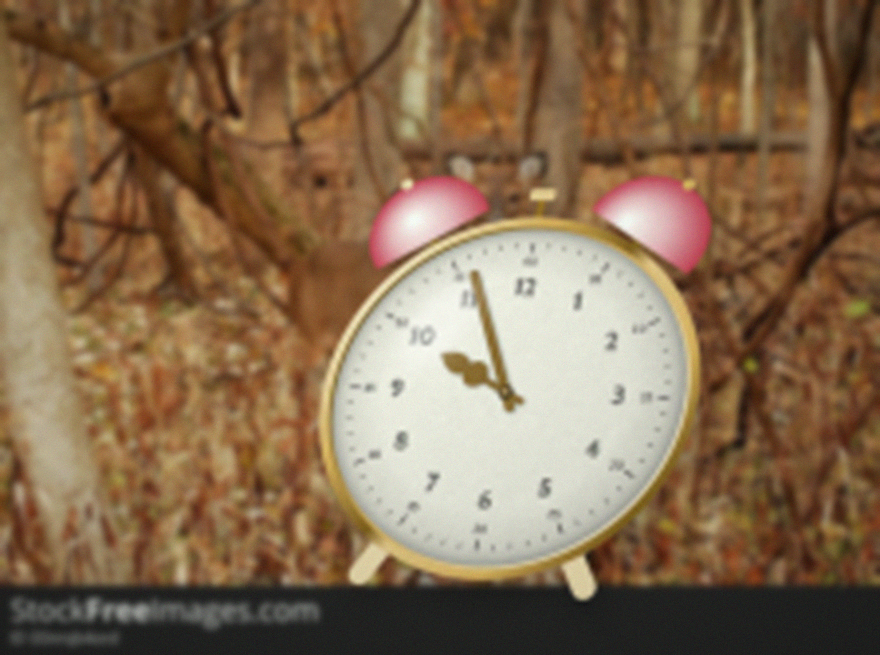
{"hour": 9, "minute": 56}
